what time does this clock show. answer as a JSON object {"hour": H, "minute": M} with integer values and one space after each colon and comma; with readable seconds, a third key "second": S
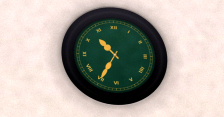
{"hour": 10, "minute": 35}
